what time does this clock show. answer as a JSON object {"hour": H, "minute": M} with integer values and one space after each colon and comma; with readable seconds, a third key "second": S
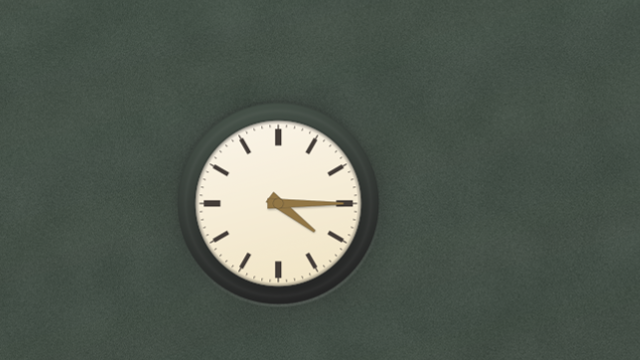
{"hour": 4, "minute": 15}
